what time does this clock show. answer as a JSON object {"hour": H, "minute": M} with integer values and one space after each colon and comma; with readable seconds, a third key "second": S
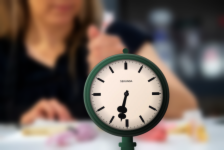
{"hour": 6, "minute": 32}
